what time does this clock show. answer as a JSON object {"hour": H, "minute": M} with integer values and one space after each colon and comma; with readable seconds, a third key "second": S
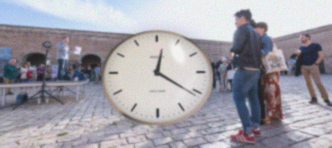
{"hour": 12, "minute": 21}
